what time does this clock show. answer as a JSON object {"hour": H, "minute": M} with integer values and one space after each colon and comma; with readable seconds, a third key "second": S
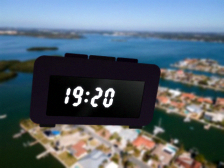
{"hour": 19, "minute": 20}
